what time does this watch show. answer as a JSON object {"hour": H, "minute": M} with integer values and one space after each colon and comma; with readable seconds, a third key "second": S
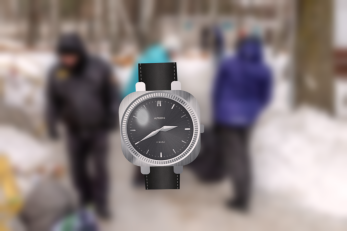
{"hour": 2, "minute": 40}
